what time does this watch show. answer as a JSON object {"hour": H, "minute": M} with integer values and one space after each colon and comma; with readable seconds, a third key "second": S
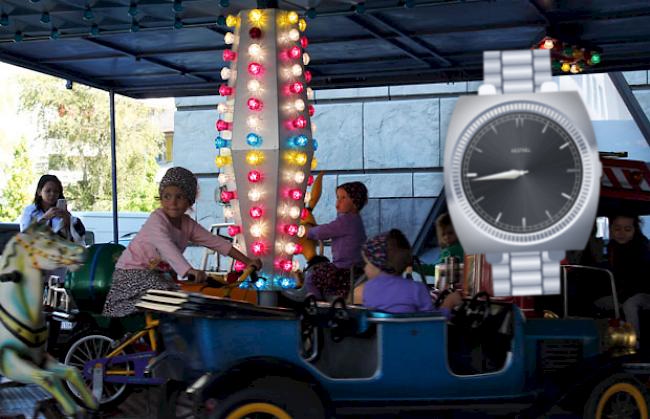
{"hour": 8, "minute": 44}
